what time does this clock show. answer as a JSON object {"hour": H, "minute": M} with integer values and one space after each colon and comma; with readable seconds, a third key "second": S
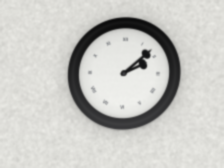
{"hour": 2, "minute": 8}
